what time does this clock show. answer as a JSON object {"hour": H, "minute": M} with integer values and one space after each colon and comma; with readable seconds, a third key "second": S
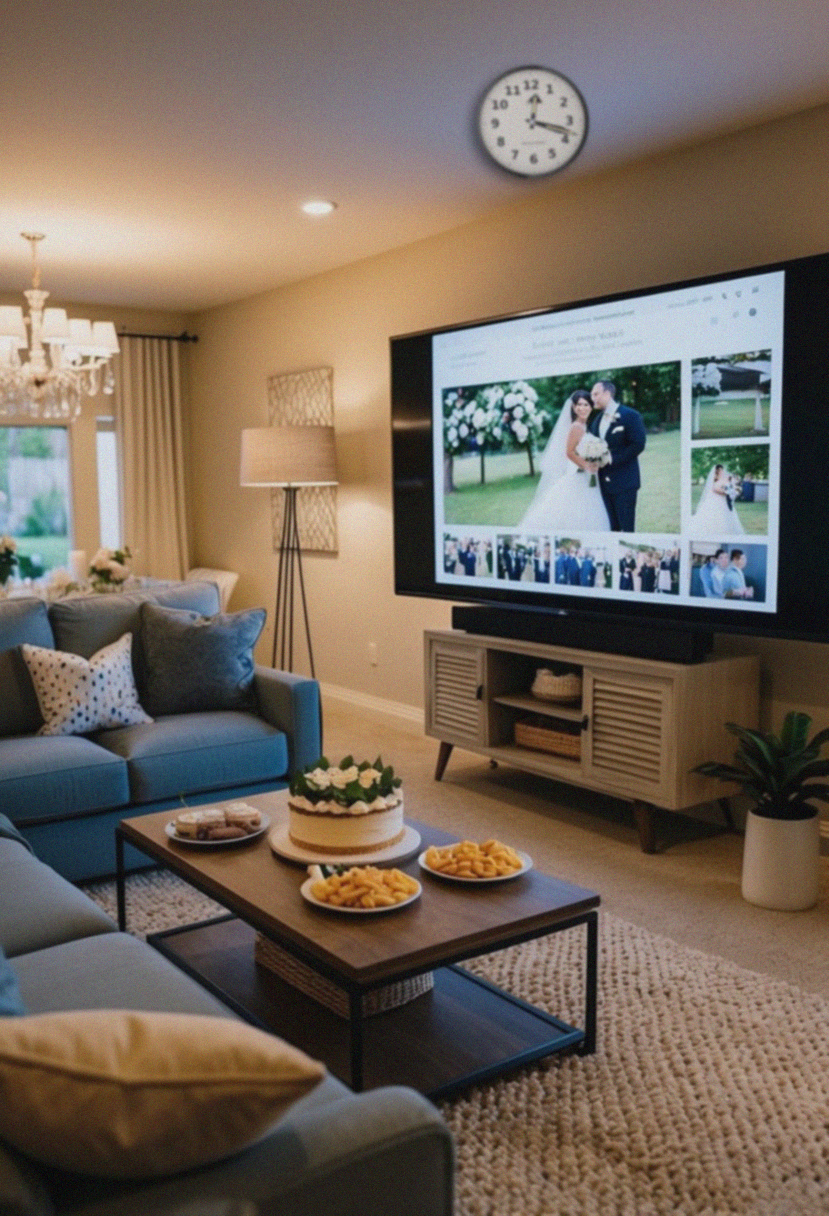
{"hour": 12, "minute": 18}
